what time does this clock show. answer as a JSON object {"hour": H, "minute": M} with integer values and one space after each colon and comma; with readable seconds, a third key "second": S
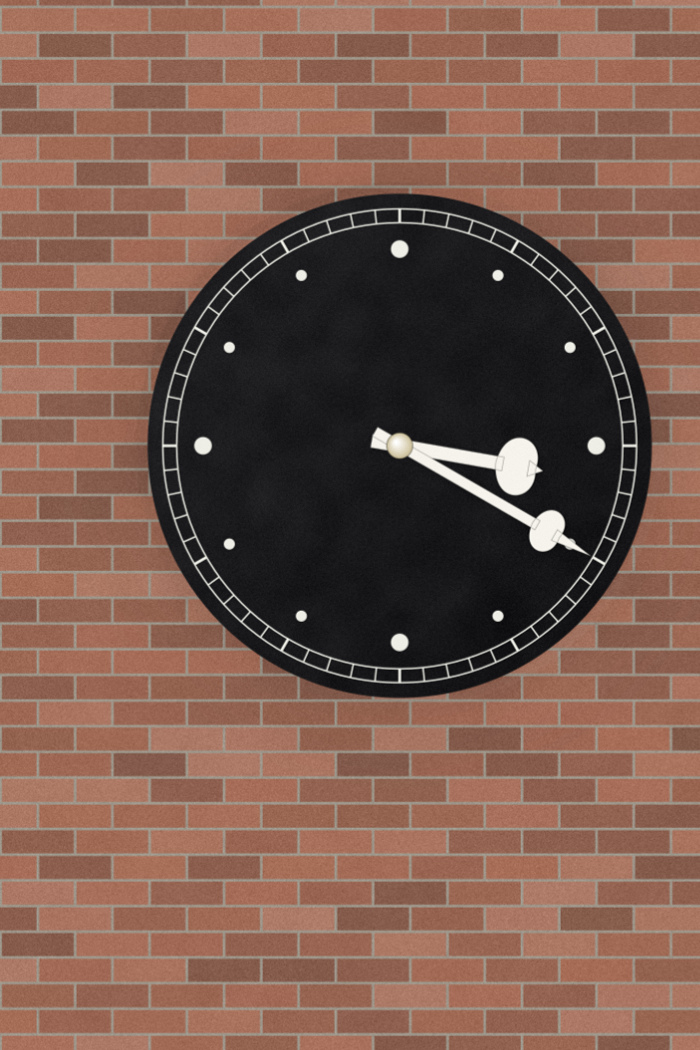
{"hour": 3, "minute": 20}
